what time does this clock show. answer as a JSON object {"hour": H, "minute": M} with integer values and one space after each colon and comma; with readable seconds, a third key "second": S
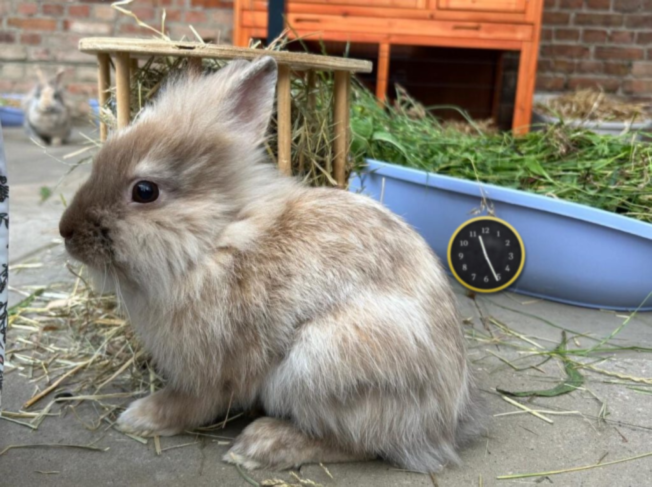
{"hour": 11, "minute": 26}
